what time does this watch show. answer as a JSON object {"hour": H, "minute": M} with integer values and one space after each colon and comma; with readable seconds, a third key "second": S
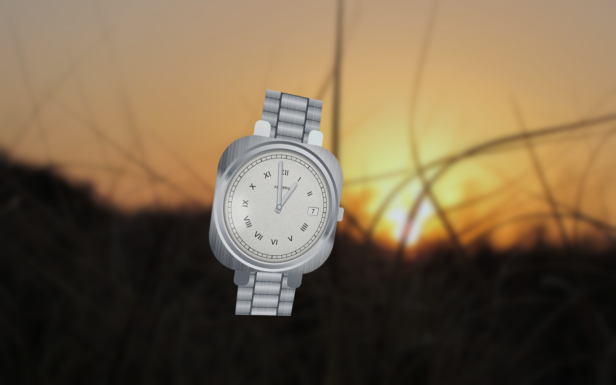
{"hour": 12, "minute": 59}
